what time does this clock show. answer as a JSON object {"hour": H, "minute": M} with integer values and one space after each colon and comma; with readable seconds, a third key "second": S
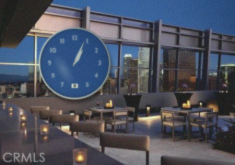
{"hour": 1, "minute": 4}
